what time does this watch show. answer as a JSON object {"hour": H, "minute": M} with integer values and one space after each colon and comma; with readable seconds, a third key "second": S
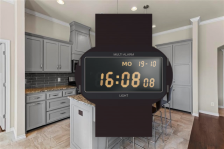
{"hour": 16, "minute": 8, "second": 8}
